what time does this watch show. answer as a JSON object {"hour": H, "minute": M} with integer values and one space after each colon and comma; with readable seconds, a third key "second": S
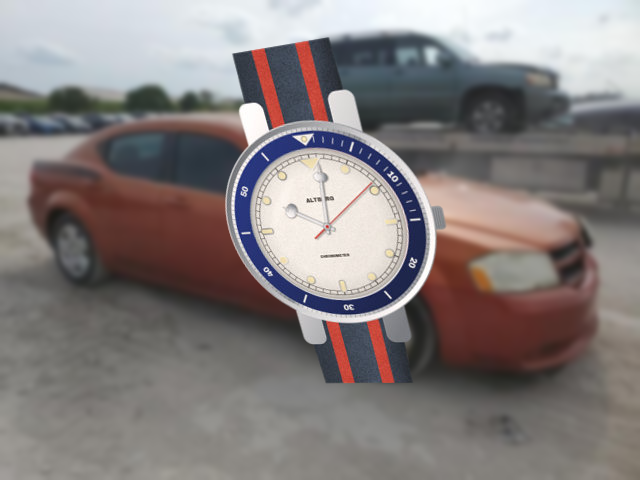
{"hour": 10, "minute": 1, "second": 9}
